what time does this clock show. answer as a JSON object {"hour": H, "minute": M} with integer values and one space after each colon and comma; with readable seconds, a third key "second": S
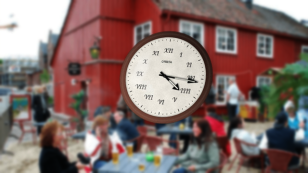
{"hour": 4, "minute": 16}
